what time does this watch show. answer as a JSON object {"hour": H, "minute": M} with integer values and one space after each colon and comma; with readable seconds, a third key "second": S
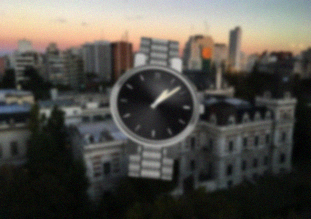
{"hour": 1, "minute": 8}
